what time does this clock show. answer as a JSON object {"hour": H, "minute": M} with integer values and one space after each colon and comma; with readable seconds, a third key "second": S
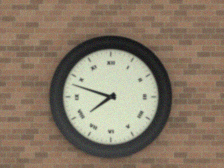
{"hour": 7, "minute": 48}
